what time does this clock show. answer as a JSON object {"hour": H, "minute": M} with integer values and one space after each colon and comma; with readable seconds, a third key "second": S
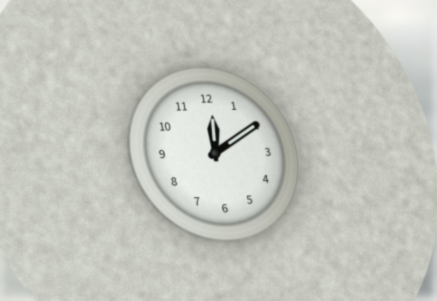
{"hour": 12, "minute": 10}
